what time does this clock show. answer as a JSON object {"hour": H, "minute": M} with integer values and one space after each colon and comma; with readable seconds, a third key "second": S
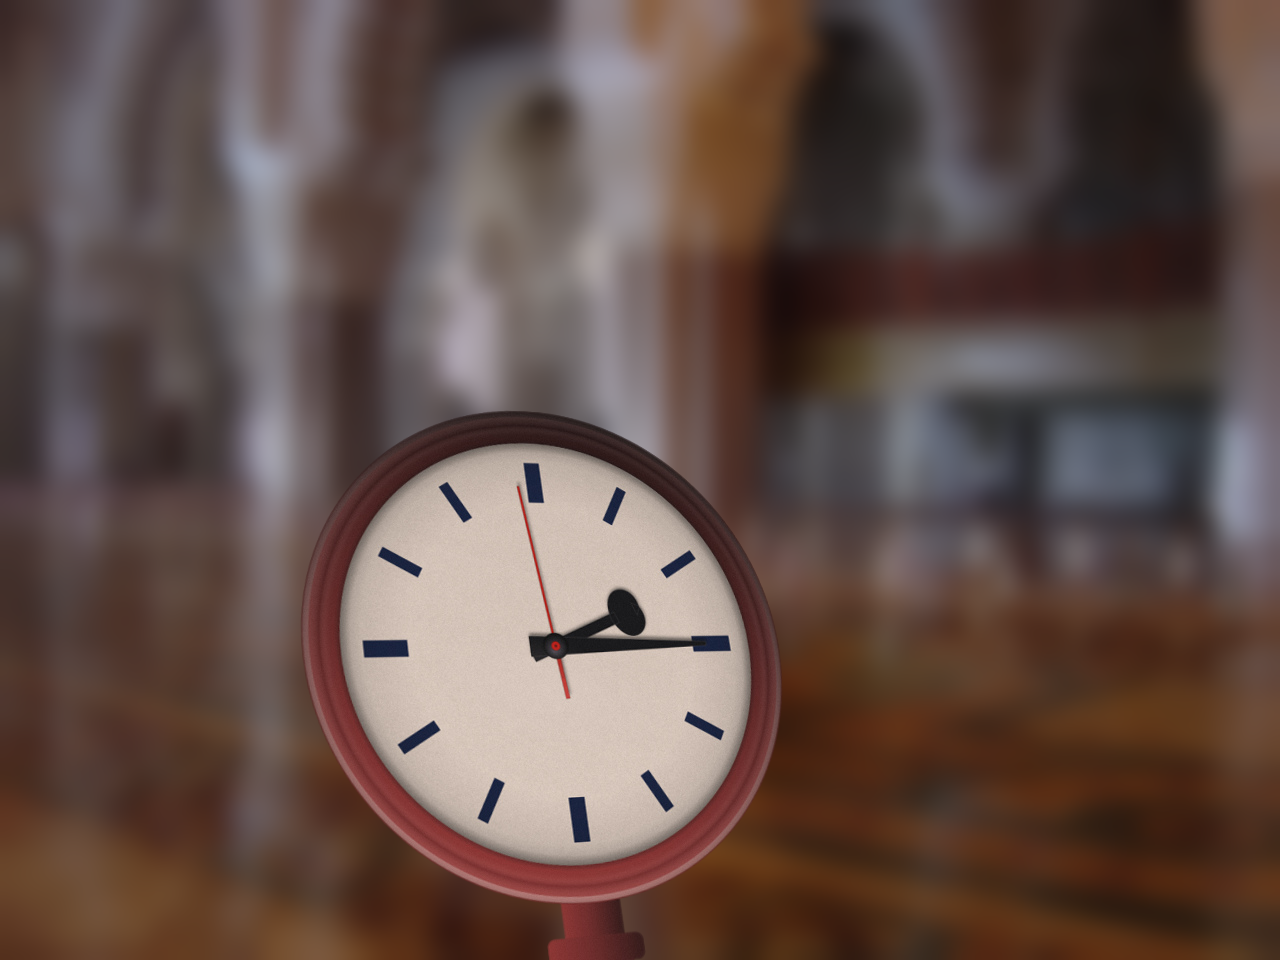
{"hour": 2, "minute": 14, "second": 59}
